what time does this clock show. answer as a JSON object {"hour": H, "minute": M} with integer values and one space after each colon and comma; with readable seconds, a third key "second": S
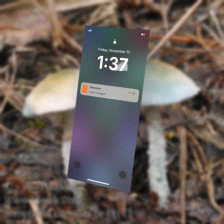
{"hour": 1, "minute": 37}
